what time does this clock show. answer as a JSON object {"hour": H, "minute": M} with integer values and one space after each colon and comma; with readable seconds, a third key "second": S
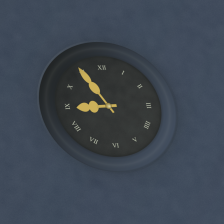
{"hour": 8, "minute": 55}
